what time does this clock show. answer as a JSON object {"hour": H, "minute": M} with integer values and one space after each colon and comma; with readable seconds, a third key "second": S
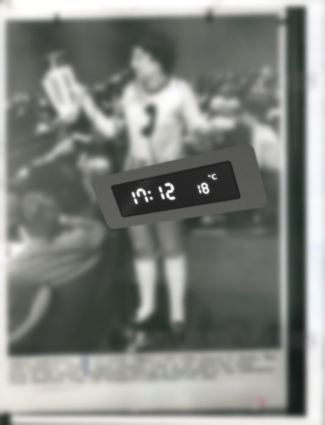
{"hour": 17, "minute": 12}
